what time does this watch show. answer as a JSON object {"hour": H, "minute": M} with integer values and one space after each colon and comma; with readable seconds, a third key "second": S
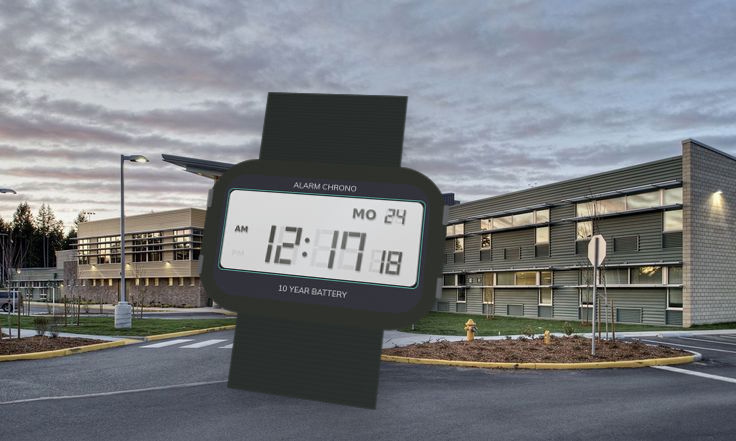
{"hour": 12, "minute": 17, "second": 18}
